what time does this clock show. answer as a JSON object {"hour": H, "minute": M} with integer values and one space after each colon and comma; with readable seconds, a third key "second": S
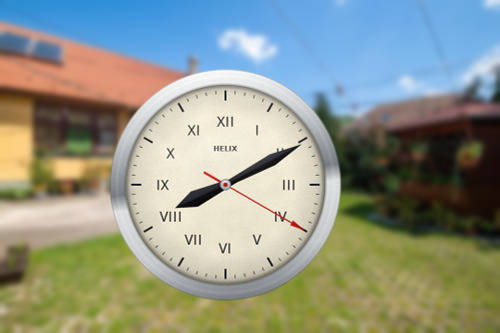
{"hour": 8, "minute": 10, "second": 20}
